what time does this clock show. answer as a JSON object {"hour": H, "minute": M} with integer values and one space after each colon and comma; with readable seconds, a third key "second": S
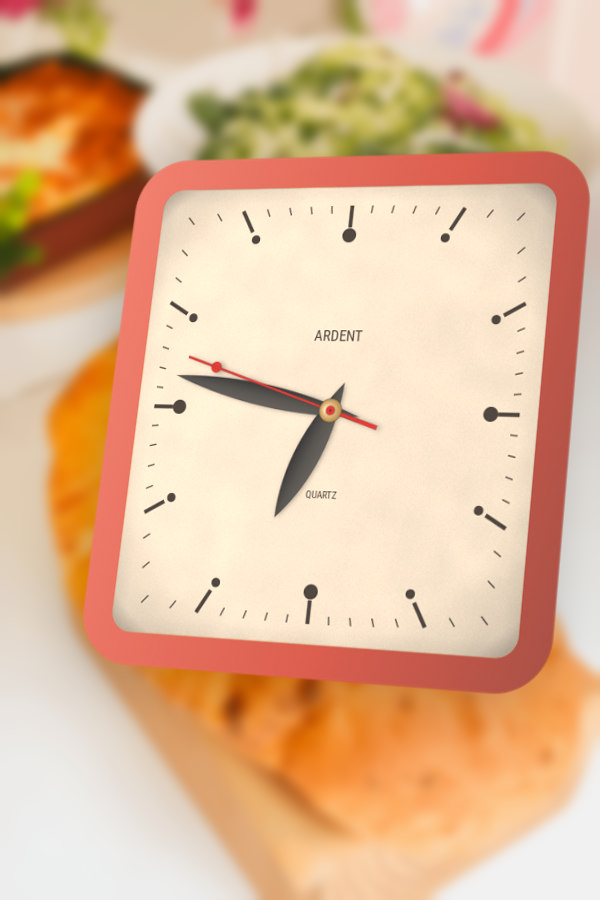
{"hour": 6, "minute": 46, "second": 48}
